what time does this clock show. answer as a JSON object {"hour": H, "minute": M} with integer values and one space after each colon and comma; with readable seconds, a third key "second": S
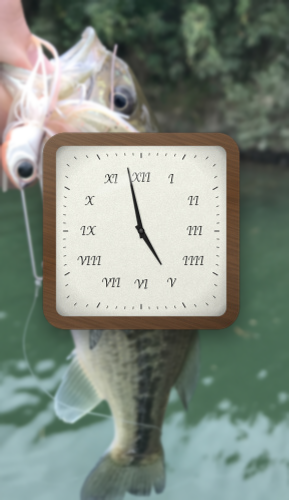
{"hour": 4, "minute": 58}
